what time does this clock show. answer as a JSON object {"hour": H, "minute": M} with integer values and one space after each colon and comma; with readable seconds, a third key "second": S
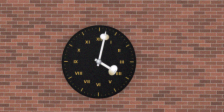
{"hour": 4, "minute": 2}
